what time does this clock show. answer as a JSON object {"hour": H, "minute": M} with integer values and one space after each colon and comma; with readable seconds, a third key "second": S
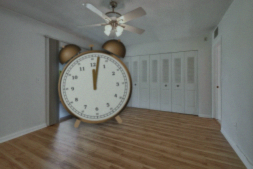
{"hour": 12, "minute": 2}
